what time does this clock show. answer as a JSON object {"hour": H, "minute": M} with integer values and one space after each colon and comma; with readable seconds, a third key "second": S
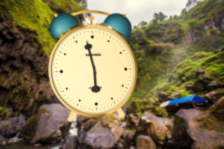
{"hour": 5, "minute": 58}
